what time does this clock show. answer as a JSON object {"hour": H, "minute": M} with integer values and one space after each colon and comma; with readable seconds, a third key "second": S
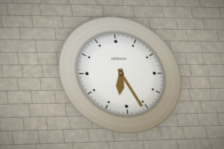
{"hour": 6, "minute": 26}
